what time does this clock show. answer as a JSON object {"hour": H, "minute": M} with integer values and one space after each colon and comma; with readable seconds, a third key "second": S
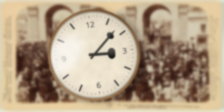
{"hour": 3, "minute": 8}
